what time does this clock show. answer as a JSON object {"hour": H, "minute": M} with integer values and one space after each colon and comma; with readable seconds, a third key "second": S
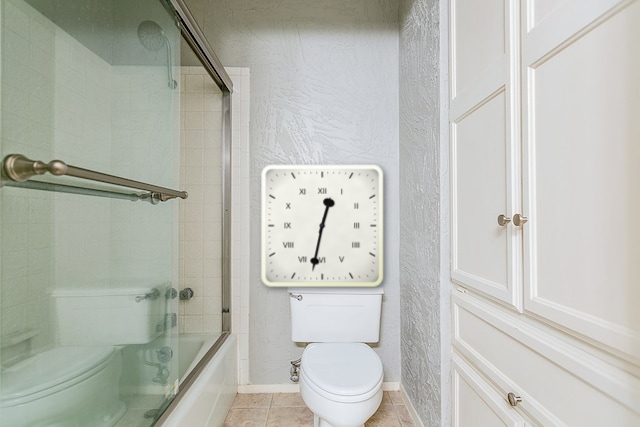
{"hour": 12, "minute": 32}
